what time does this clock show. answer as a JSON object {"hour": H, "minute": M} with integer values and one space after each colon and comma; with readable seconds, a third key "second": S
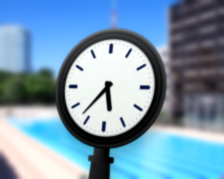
{"hour": 5, "minute": 37}
